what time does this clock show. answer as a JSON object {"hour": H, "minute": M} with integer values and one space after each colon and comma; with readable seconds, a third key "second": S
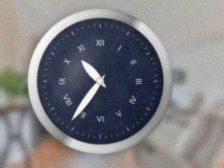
{"hour": 10, "minute": 36}
